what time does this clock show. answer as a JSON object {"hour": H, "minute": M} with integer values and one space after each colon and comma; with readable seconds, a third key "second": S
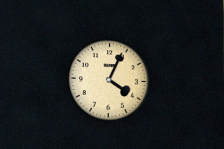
{"hour": 4, "minute": 4}
